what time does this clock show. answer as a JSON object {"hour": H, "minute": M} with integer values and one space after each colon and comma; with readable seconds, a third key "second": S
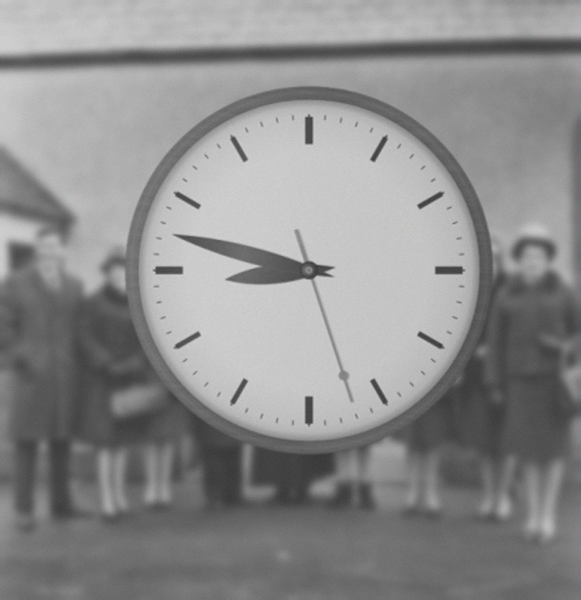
{"hour": 8, "minute": 47, "second": 27}
